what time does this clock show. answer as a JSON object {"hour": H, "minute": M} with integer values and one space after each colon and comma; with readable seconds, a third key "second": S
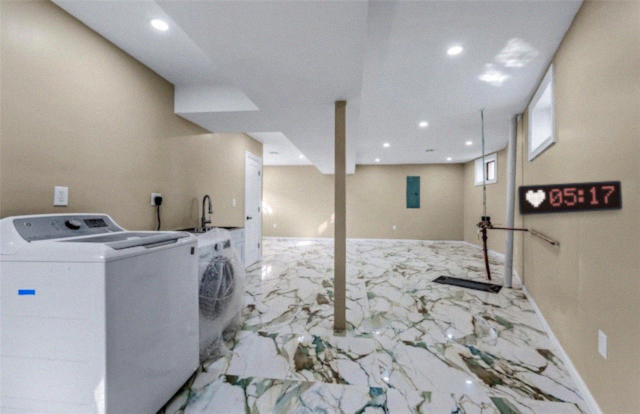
{"hour": 5, "minute": 17}
